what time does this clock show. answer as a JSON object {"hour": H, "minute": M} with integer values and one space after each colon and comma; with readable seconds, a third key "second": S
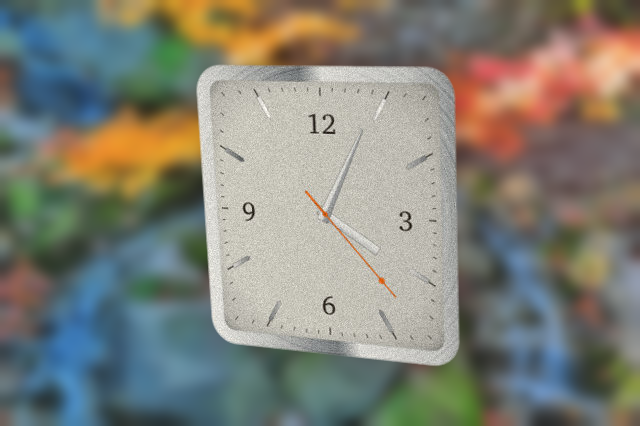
{"hour": 4, "minute": 4, "second": 23}
